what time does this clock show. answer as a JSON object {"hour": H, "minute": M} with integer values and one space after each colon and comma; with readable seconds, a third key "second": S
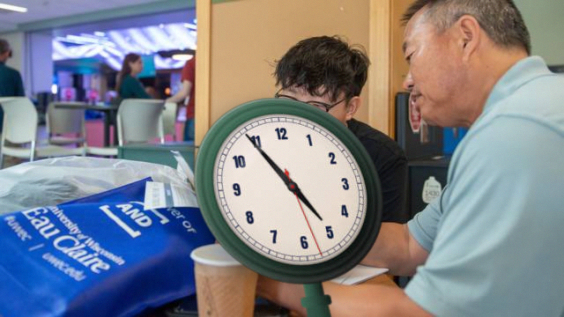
{"hour": 4, "minute": 54, "second": 28}
